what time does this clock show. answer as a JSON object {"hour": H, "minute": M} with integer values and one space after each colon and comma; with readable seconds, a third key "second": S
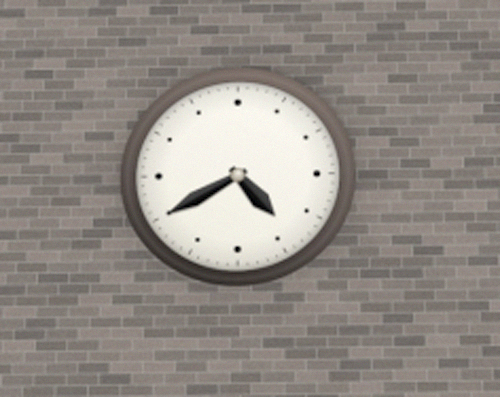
{"hour": 4, "minute": 40}
